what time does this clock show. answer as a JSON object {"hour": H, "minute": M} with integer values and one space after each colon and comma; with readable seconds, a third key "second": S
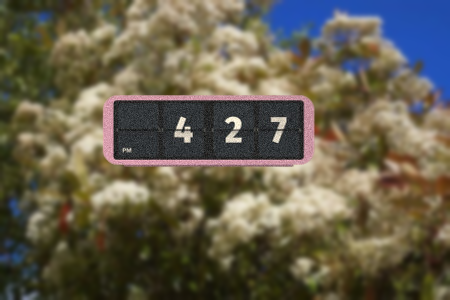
{"hour": 4, "minute": 27}
